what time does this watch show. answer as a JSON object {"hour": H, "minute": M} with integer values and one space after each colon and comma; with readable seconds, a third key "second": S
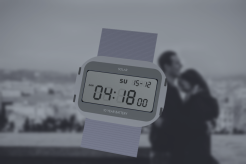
{"hour": 4, "minute": 18, "second": 0}
